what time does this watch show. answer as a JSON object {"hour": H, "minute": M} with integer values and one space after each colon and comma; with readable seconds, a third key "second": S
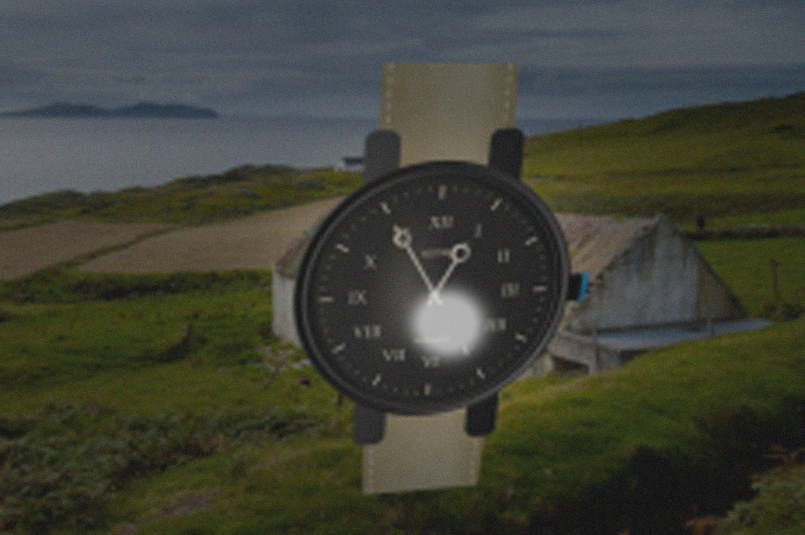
{"hour": 12, "minute": 55}
